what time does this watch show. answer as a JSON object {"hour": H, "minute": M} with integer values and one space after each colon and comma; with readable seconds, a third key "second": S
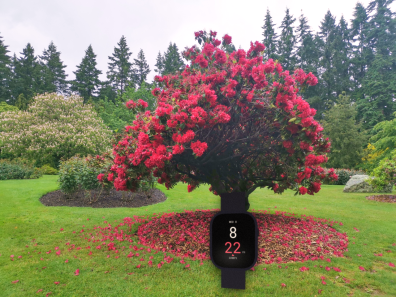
{"hour": 8, "minute": 22}
